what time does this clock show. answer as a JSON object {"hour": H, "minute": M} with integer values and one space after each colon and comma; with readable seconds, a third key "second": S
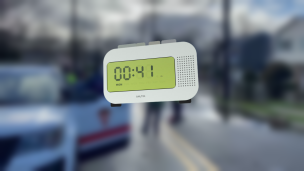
{"hour": 0, "minute": 41}
